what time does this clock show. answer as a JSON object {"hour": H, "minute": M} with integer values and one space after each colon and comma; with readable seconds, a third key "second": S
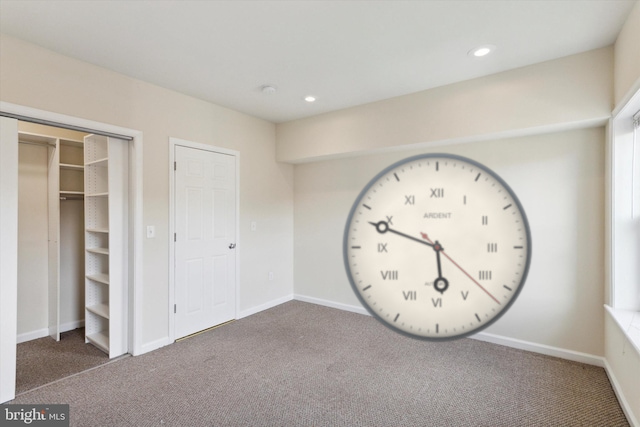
{"hour": 5, "minute": 48, "second": 22}
